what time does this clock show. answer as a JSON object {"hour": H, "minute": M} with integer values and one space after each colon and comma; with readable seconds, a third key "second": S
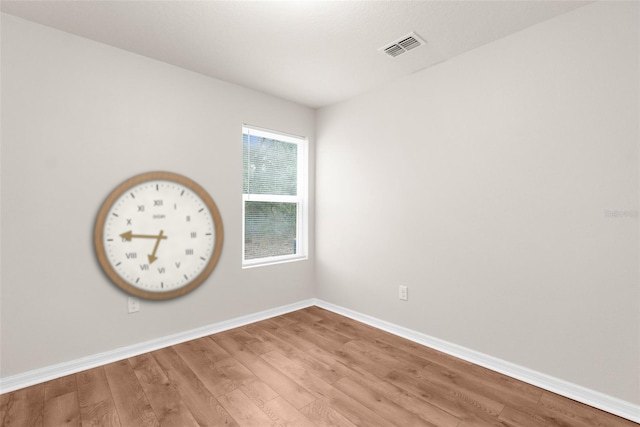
{"hour": 6, "minute": 46}
